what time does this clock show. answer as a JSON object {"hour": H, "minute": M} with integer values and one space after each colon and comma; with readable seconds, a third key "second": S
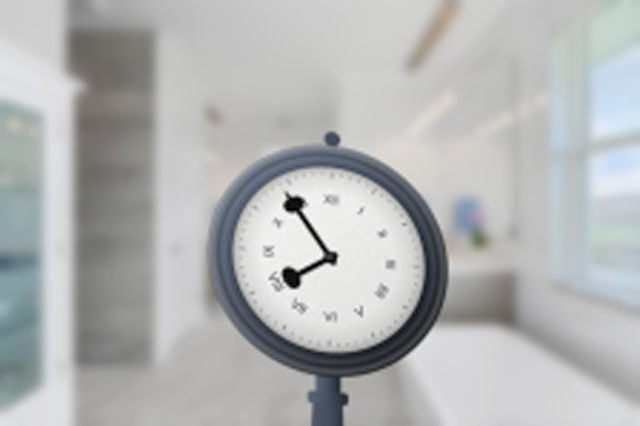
{"hour": 7, "minute": 54}
